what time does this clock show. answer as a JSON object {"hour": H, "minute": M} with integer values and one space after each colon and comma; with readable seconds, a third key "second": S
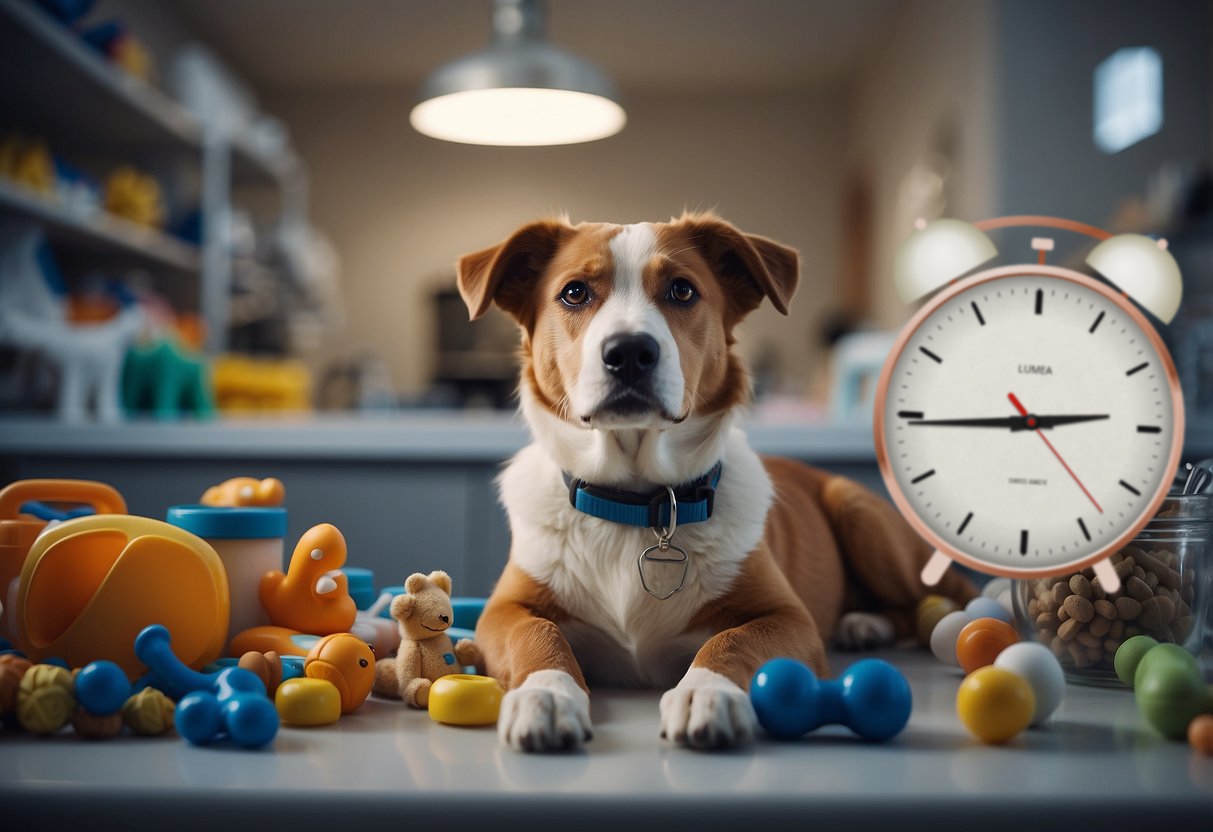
{"hour": 2, "minute": 44, "second": 23}
